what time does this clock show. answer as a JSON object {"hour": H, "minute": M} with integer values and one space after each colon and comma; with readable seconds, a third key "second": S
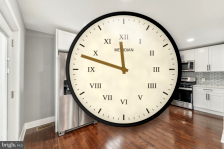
{"hour": 11, "minute": 48}
